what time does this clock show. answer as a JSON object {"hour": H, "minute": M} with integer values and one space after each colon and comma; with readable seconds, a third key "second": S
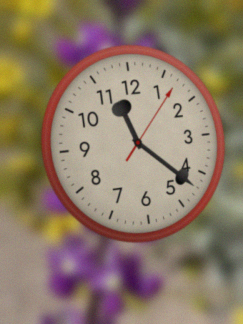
{"hour": 11, "minute": 22, "second": 7}
